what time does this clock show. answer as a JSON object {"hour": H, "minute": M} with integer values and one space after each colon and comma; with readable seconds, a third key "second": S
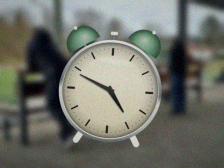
{"hour": 4, "minute": 49}
